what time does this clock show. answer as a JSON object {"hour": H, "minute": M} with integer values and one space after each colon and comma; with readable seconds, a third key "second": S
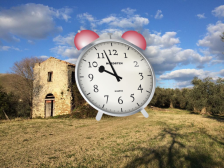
{"hour": 9, "minute": 57}
